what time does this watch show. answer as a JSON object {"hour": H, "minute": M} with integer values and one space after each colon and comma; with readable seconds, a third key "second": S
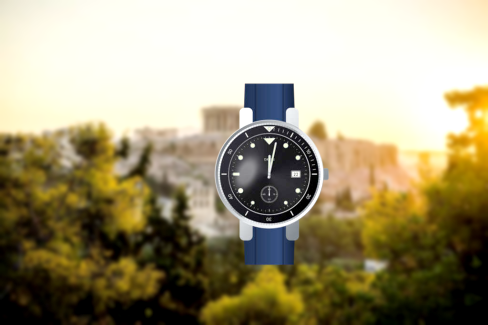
{"hour": 12, "minute": 2}
